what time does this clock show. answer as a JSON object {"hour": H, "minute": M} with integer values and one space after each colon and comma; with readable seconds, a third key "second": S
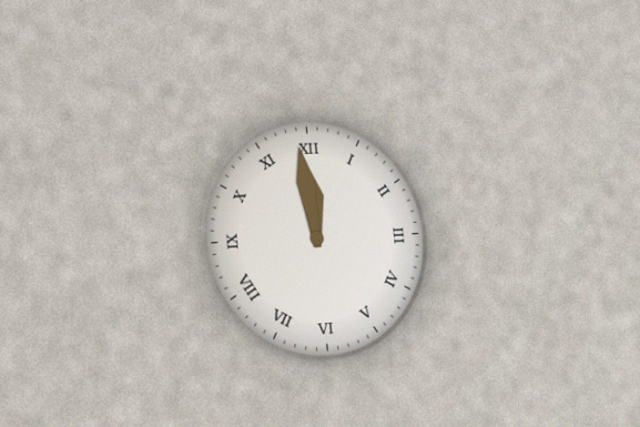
{"hour": 11, "minute": 59}
